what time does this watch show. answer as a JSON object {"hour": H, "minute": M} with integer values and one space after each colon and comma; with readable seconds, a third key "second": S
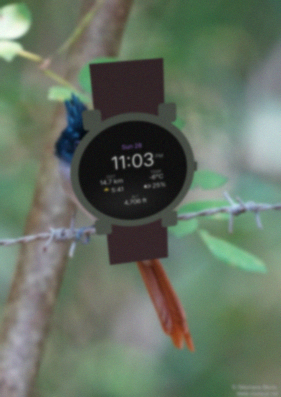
{"hour": 11, "minute": 3}
